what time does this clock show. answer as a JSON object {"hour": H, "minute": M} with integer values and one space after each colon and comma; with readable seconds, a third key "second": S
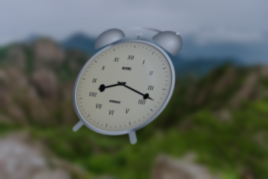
{"hour": 8, "minute": 18}
